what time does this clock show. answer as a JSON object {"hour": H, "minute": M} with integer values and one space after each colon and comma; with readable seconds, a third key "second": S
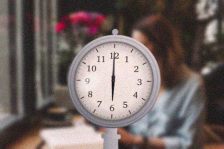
{"hour": 6, "minute": 0}
